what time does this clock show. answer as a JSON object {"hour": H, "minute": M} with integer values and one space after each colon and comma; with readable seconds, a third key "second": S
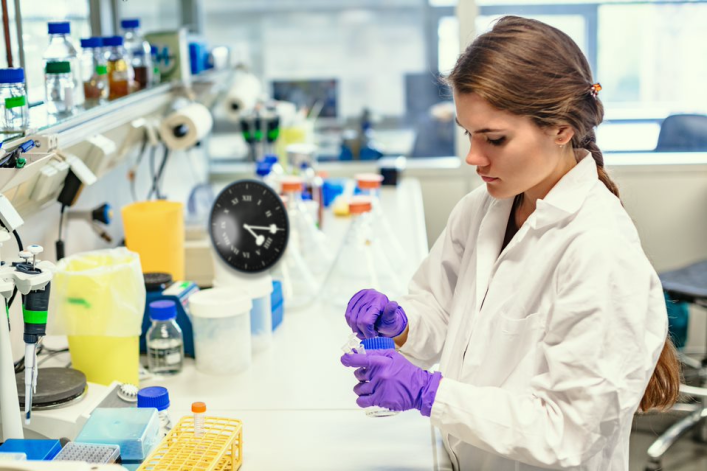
{"hour": 4, "minute": 15}
